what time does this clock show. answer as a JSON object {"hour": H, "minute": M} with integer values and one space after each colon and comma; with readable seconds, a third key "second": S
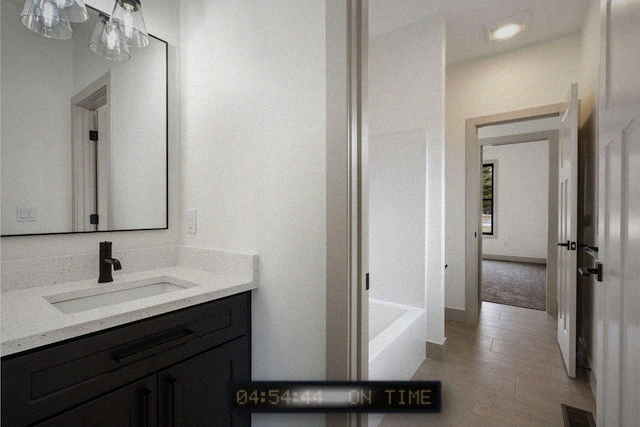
{"hour": 4, "minute": 54, "second": 44}
